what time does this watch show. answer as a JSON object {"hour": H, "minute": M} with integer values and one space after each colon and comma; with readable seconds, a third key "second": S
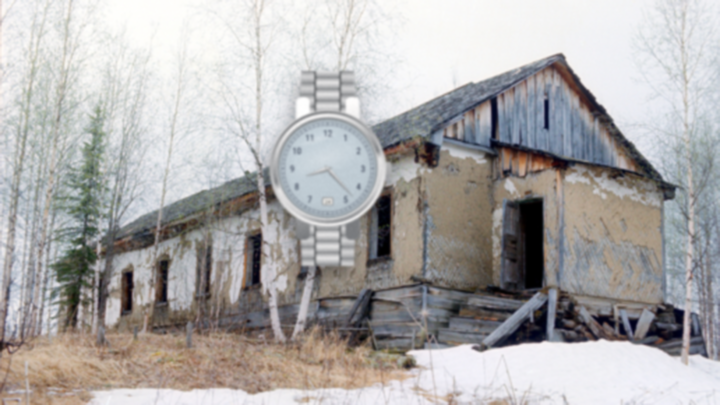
{"hour": 8, "minute": 23}
